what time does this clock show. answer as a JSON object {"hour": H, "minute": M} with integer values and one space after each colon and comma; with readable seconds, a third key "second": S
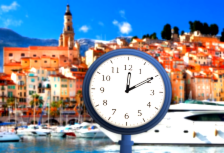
{"hour": 12, "minute": 10}
